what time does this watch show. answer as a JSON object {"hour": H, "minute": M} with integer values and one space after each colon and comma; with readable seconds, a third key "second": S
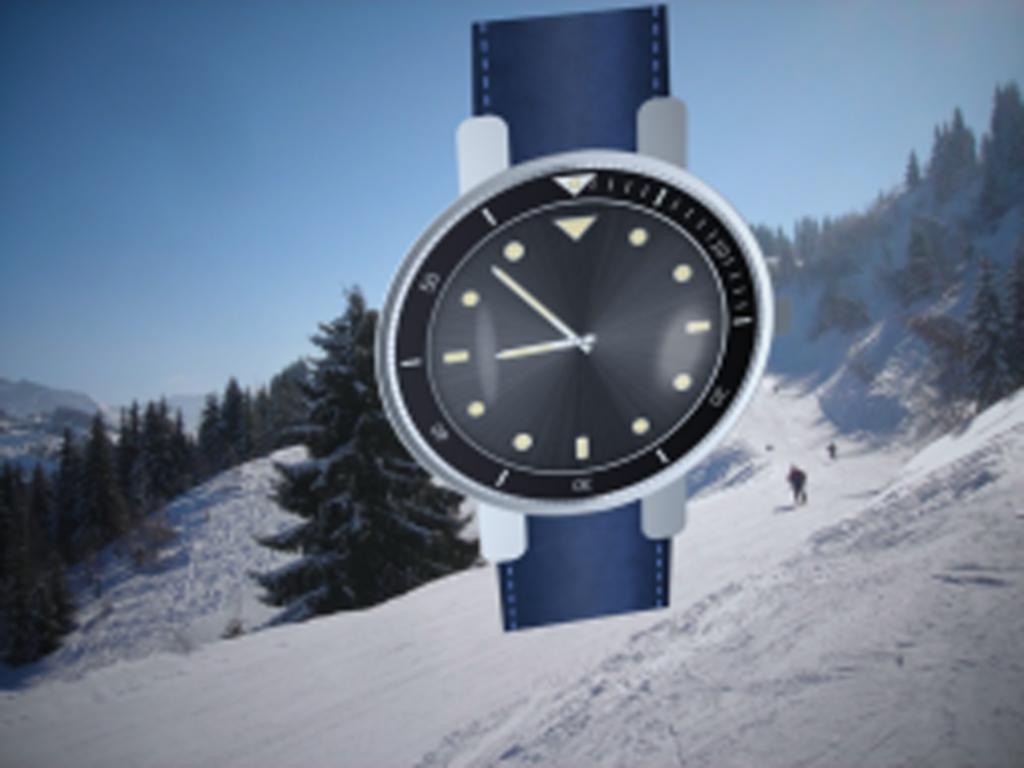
{"hour": 8, "minute": 53}
